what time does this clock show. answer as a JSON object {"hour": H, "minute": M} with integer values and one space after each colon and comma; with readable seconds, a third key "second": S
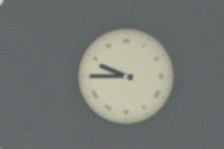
{"hour": 9, "minute": 45}
